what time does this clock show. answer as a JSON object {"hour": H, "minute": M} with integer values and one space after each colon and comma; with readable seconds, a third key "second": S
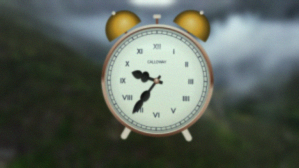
{"hour": 9, "minute": 36}
